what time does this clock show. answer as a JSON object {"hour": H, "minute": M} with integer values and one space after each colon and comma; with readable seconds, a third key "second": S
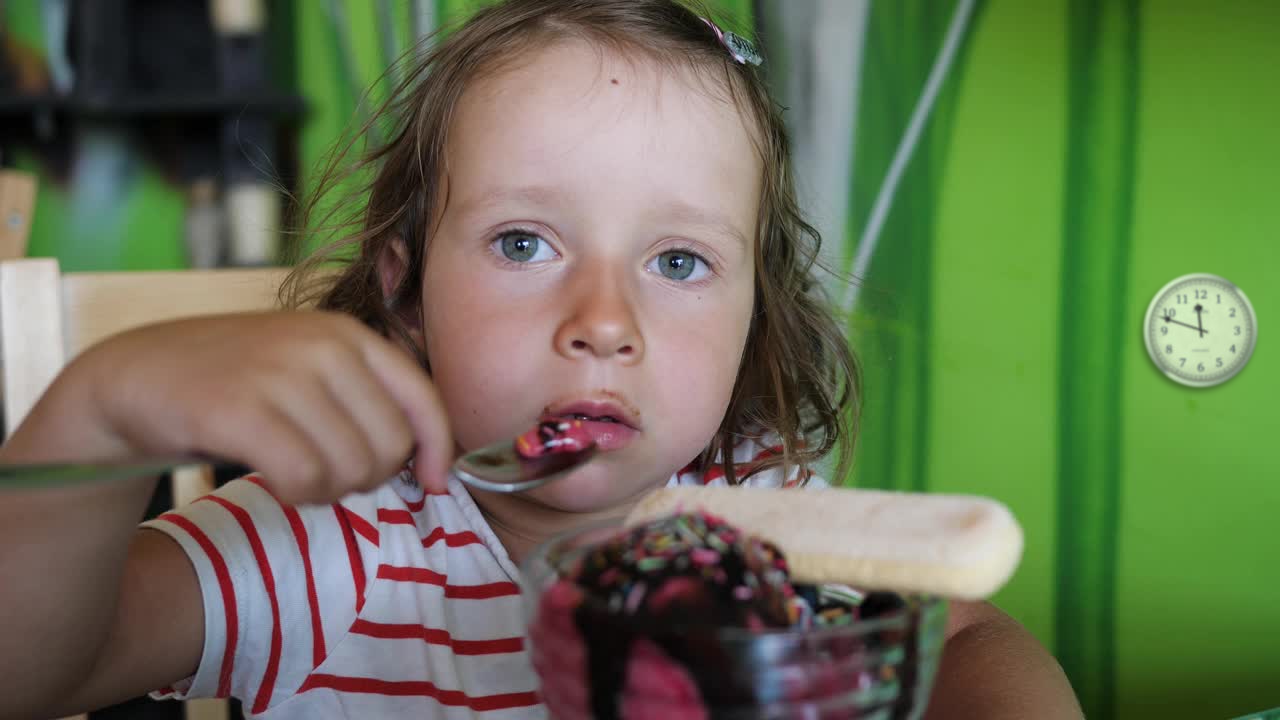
{"hour": 11, "minute": 48}
